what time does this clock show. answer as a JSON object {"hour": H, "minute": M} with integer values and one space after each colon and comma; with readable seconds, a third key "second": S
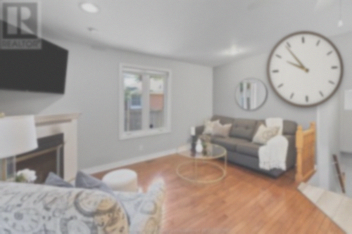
{"hour": 9, "minute": 54}
